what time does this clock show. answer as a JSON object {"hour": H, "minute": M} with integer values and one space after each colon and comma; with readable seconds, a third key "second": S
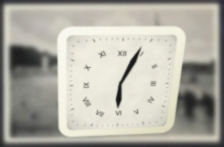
{"hour": 6, "minute": 4}
